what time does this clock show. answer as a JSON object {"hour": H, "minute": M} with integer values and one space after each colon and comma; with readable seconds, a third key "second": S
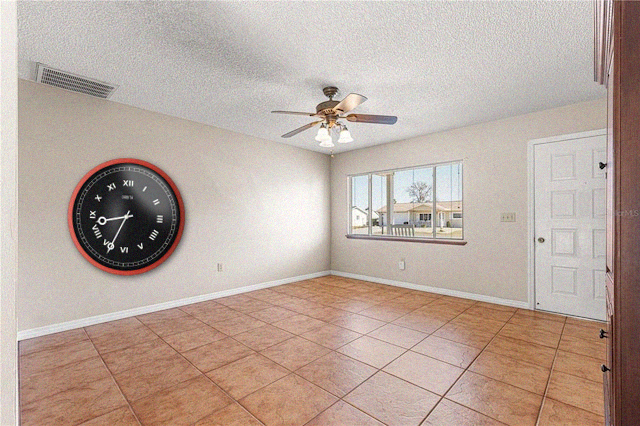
{"hour": 8, "minute": 34}
